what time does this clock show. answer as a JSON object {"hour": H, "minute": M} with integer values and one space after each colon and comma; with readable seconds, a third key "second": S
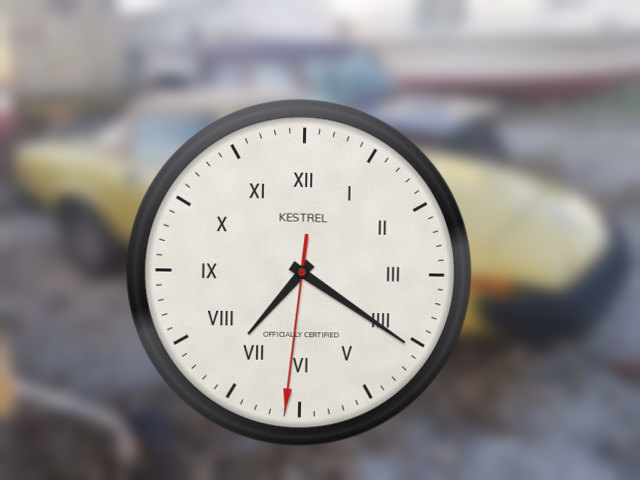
{"hour": 7, "minute": 20, "second": 31}
